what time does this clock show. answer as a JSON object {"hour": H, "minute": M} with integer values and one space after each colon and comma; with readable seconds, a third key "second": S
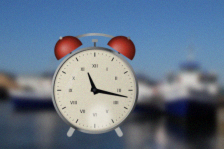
{"hour": 11, "minute": 17}
